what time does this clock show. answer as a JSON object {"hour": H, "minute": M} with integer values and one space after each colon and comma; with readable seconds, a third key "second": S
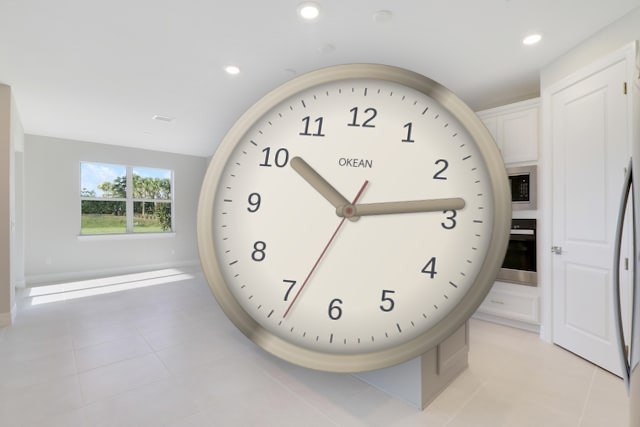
{"hour": 10, "minute": 13, "second": 34}
